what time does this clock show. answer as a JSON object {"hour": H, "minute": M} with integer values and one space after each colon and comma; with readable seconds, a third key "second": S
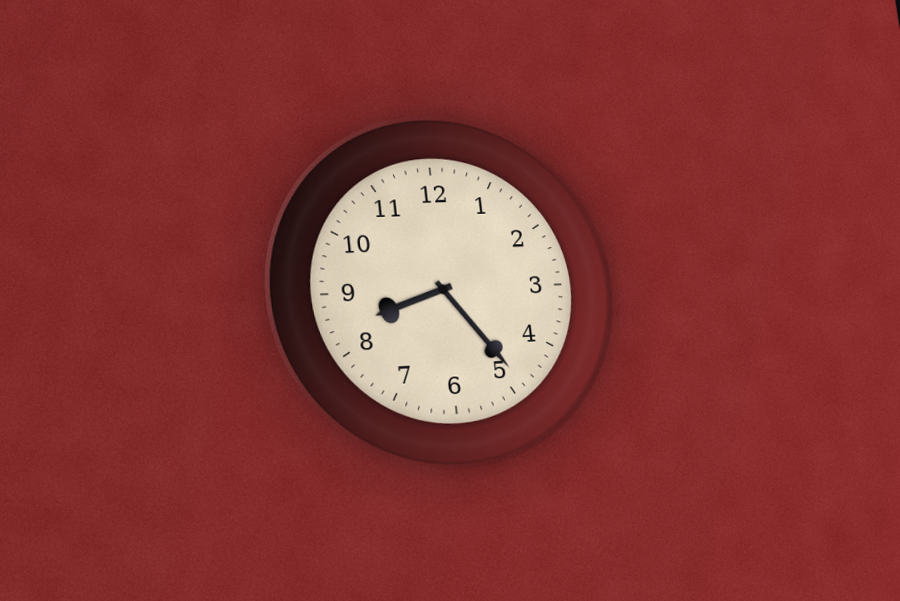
{"hour": 8, "minute": 24}
